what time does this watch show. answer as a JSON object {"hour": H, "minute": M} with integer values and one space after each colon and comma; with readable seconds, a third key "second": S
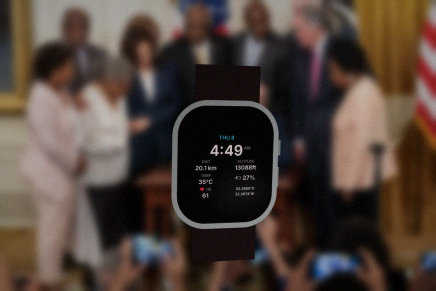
{"hour": 4, "minute": 49}
